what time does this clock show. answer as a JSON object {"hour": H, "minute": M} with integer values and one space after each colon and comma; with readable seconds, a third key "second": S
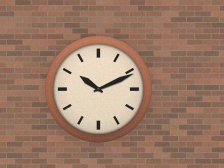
{"hour": 10, "minute": 11}
